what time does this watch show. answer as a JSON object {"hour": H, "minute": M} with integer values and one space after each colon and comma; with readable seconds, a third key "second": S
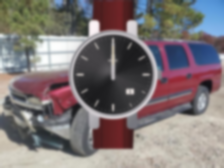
{"hour": 12, "minute": 0}
